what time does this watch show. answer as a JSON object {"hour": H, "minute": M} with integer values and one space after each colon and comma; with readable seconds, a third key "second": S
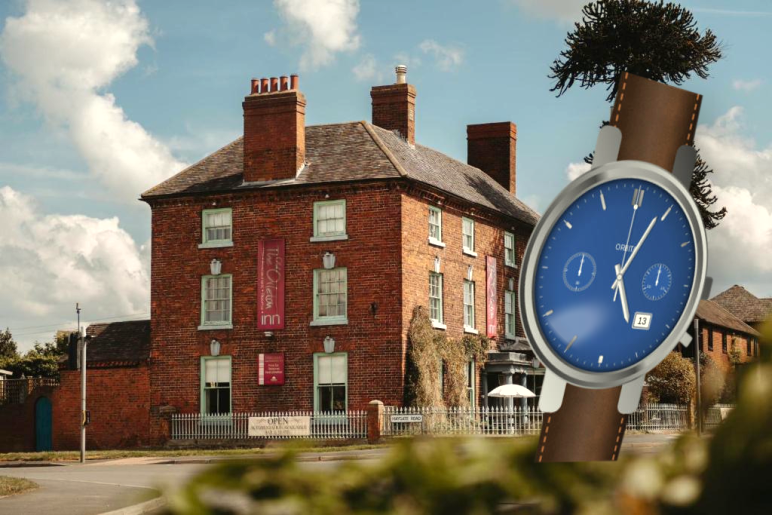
{"hour": 5, "minute": 4}
